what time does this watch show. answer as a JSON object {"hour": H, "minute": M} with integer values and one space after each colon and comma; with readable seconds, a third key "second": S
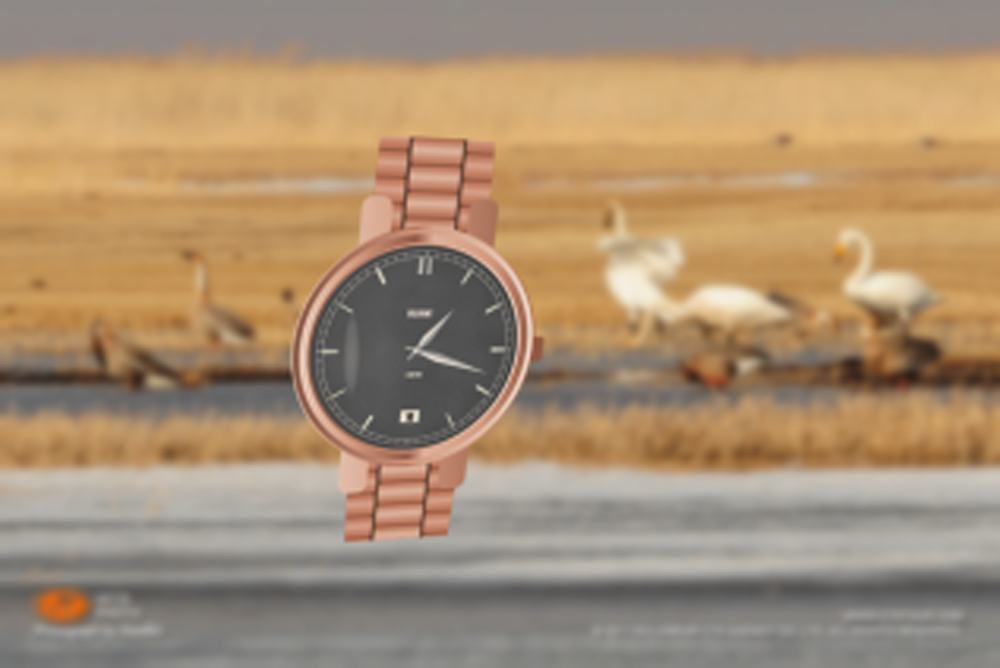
{"hour": 1, "minute": 18}
